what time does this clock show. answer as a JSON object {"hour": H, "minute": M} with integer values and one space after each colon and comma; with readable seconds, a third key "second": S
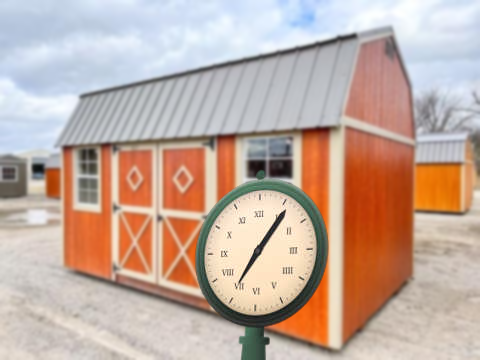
{"hour": 7, "minute": 6}
